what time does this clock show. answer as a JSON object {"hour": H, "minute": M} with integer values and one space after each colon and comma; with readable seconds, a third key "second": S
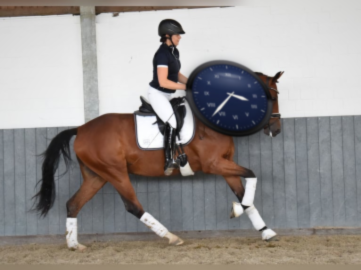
{"hour": 3, "minute": 37}
